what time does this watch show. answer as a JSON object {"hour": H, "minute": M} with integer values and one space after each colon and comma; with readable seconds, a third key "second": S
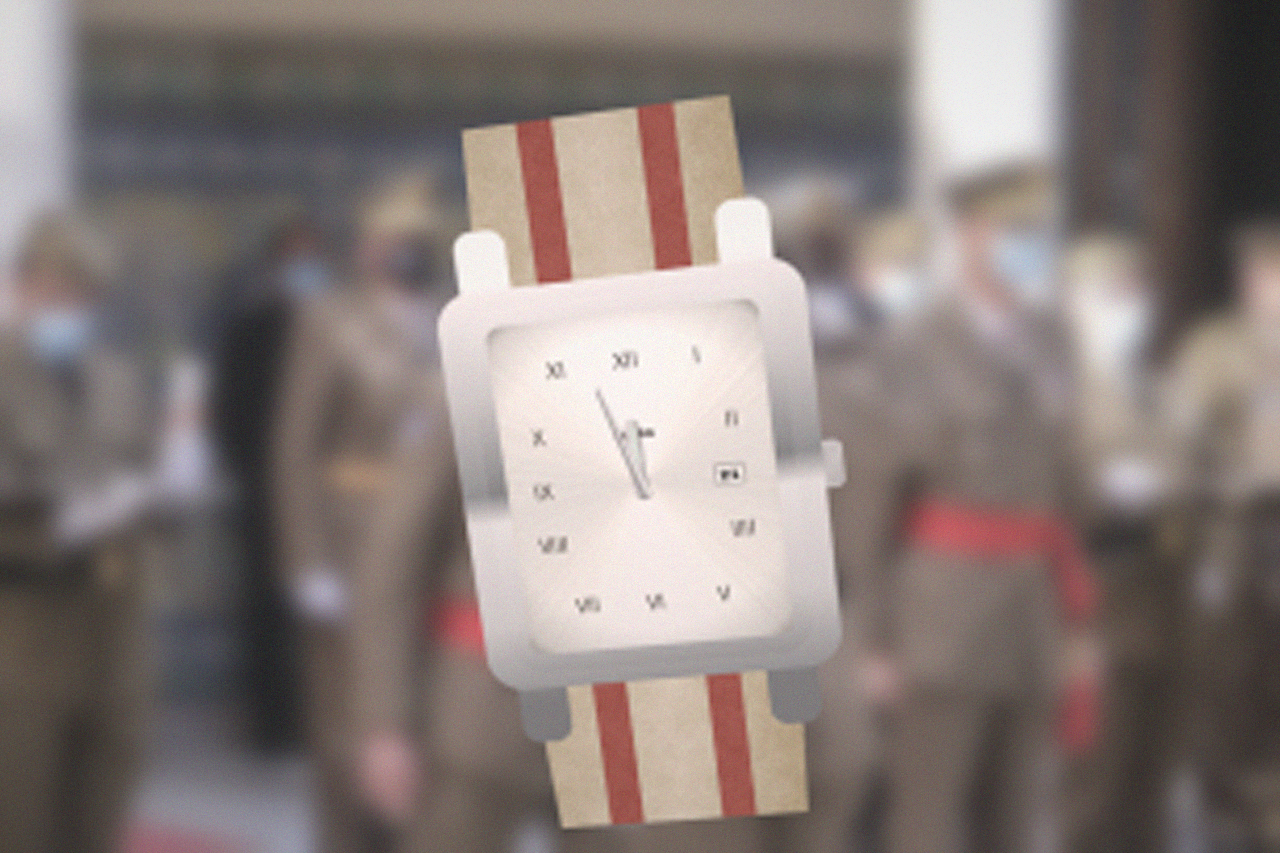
{"hour": 11, "minute": 57}
